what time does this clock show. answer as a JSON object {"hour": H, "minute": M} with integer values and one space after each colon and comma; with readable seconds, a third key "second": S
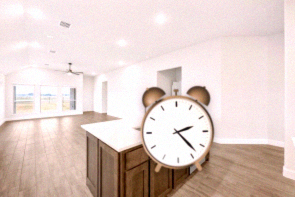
{"hour": 2, "minute": 23}
